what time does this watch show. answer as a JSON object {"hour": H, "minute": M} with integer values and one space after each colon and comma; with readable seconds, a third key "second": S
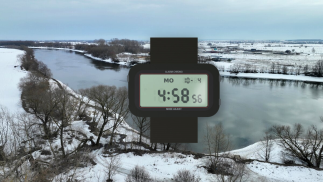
{"hour": 4, "minute": 58, "second": 56}
